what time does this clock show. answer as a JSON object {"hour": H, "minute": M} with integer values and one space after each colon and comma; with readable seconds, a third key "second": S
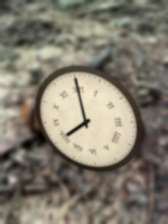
{"hour": 8, "minute": 0}
